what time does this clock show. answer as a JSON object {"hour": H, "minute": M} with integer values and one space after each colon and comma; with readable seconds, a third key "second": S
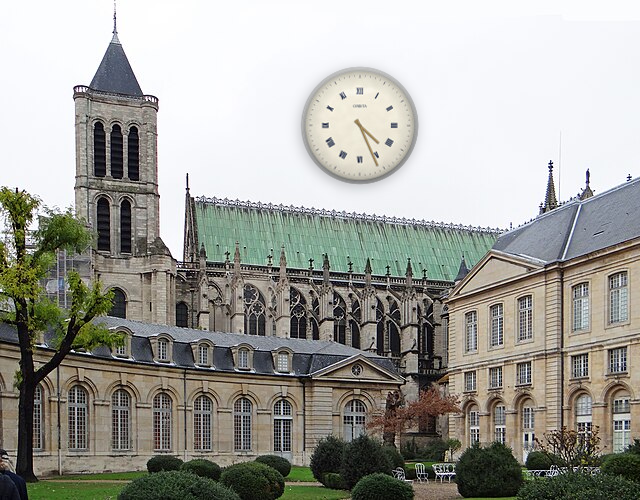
{"hour": 4, "minute": 26}
